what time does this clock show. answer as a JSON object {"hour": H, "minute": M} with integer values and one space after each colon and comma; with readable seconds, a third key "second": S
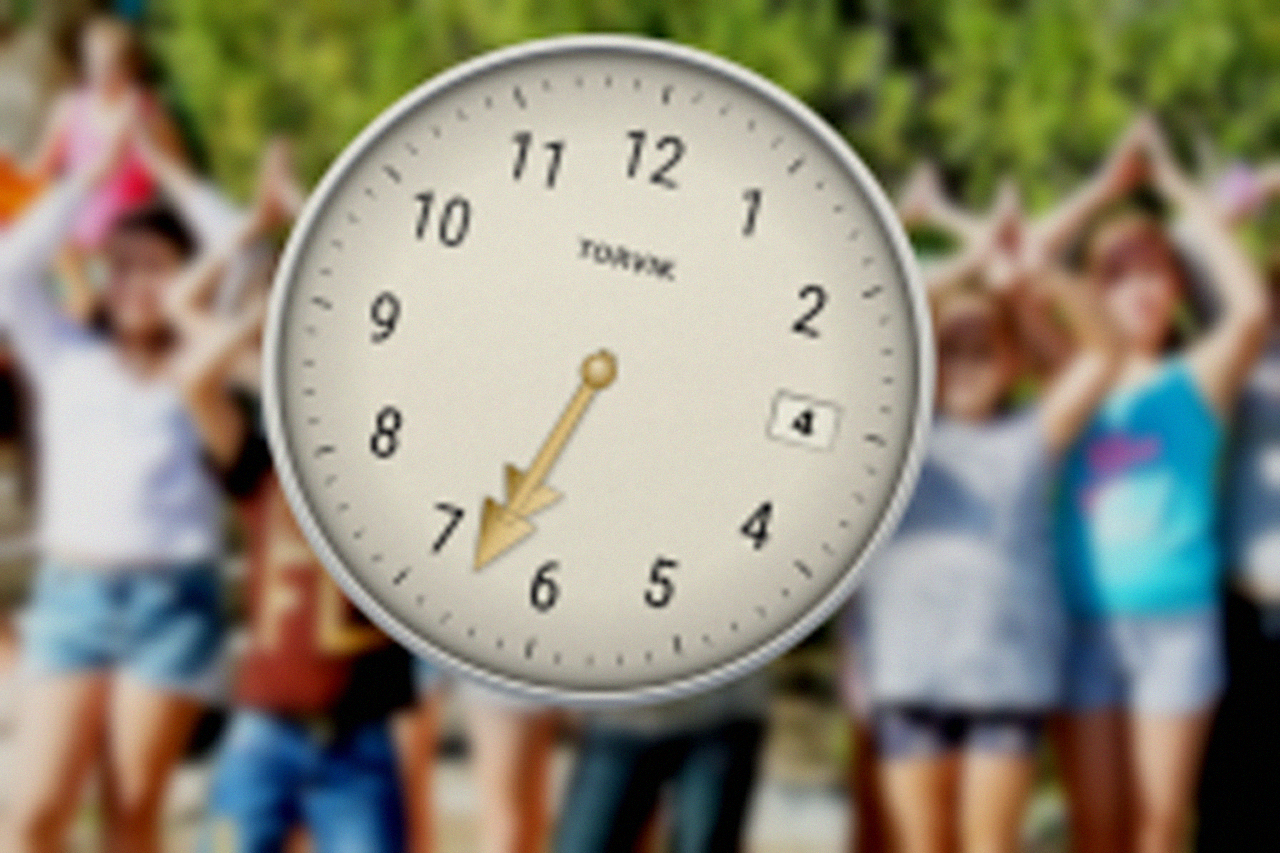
{"hour": 6, "minute": 33}
